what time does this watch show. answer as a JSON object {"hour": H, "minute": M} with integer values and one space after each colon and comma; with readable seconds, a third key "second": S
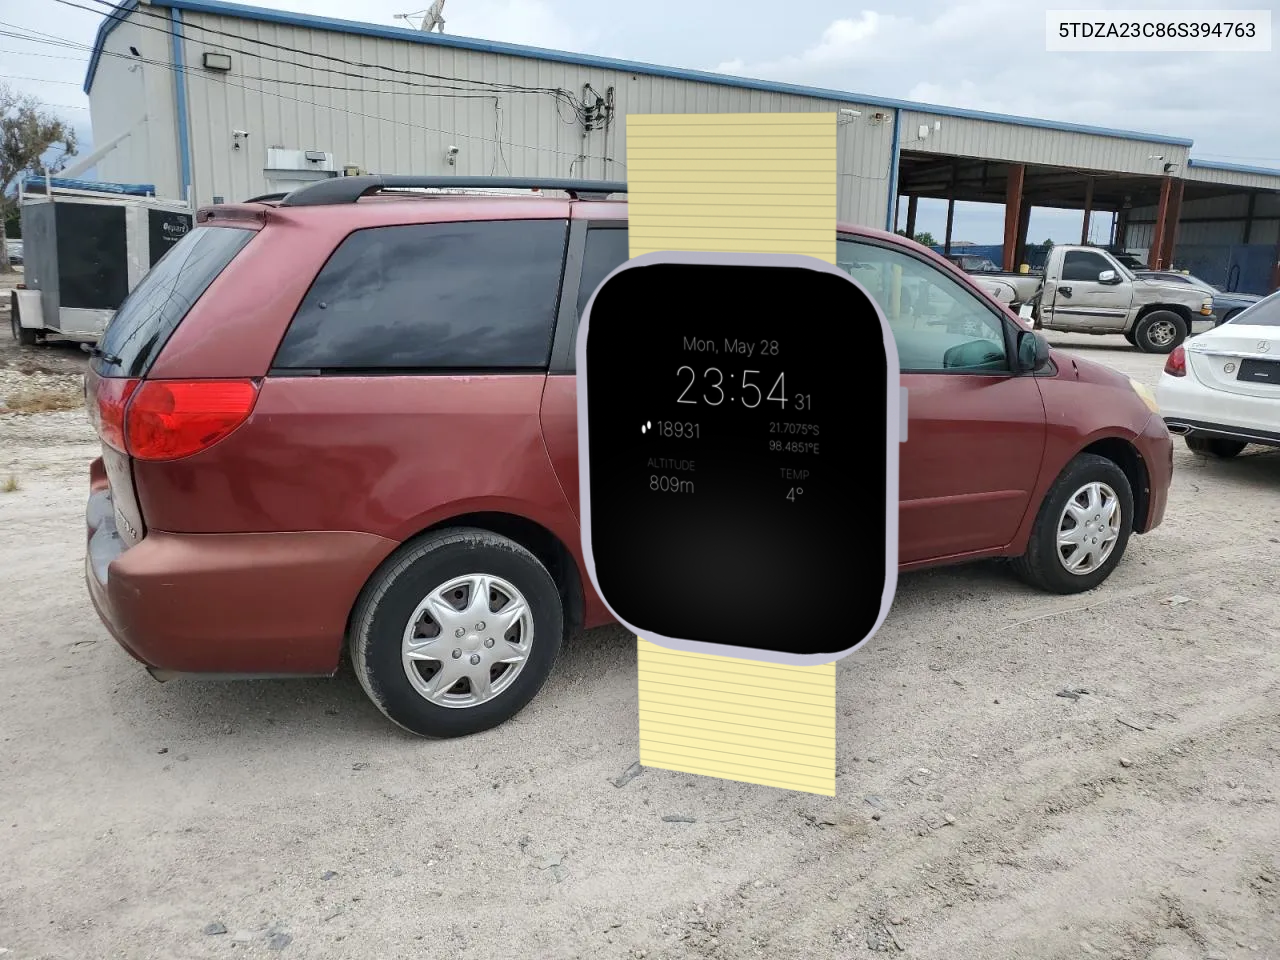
{"hour": 23, "minute": 54, "second": 31}
